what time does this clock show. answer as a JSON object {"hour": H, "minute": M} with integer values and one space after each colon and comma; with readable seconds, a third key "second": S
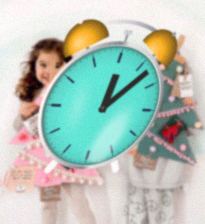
{"hour": 12, "minute": 7}
